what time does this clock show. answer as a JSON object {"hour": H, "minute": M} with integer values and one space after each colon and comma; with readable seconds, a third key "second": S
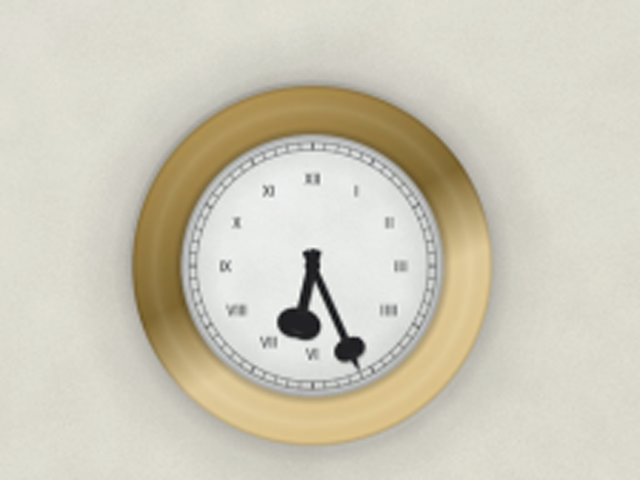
{"hour": 6, "minute": 26}
